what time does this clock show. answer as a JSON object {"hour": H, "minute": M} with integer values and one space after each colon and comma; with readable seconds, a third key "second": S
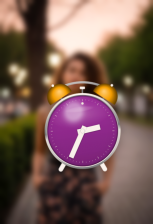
{"hour": 2, "minute": 34}
